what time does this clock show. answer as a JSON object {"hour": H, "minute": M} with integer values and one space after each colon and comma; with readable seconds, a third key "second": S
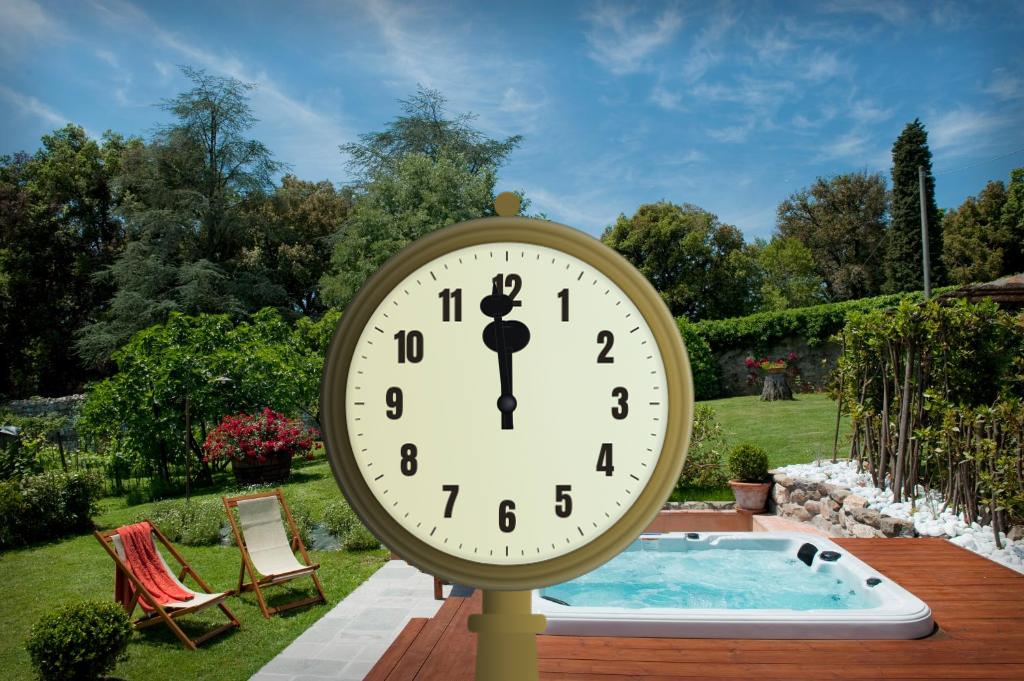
{"hour": 11, "minute": 59}
